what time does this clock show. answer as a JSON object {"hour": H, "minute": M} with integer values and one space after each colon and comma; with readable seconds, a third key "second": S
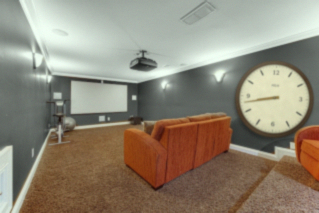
{"hour": 8, "minute": 43}
